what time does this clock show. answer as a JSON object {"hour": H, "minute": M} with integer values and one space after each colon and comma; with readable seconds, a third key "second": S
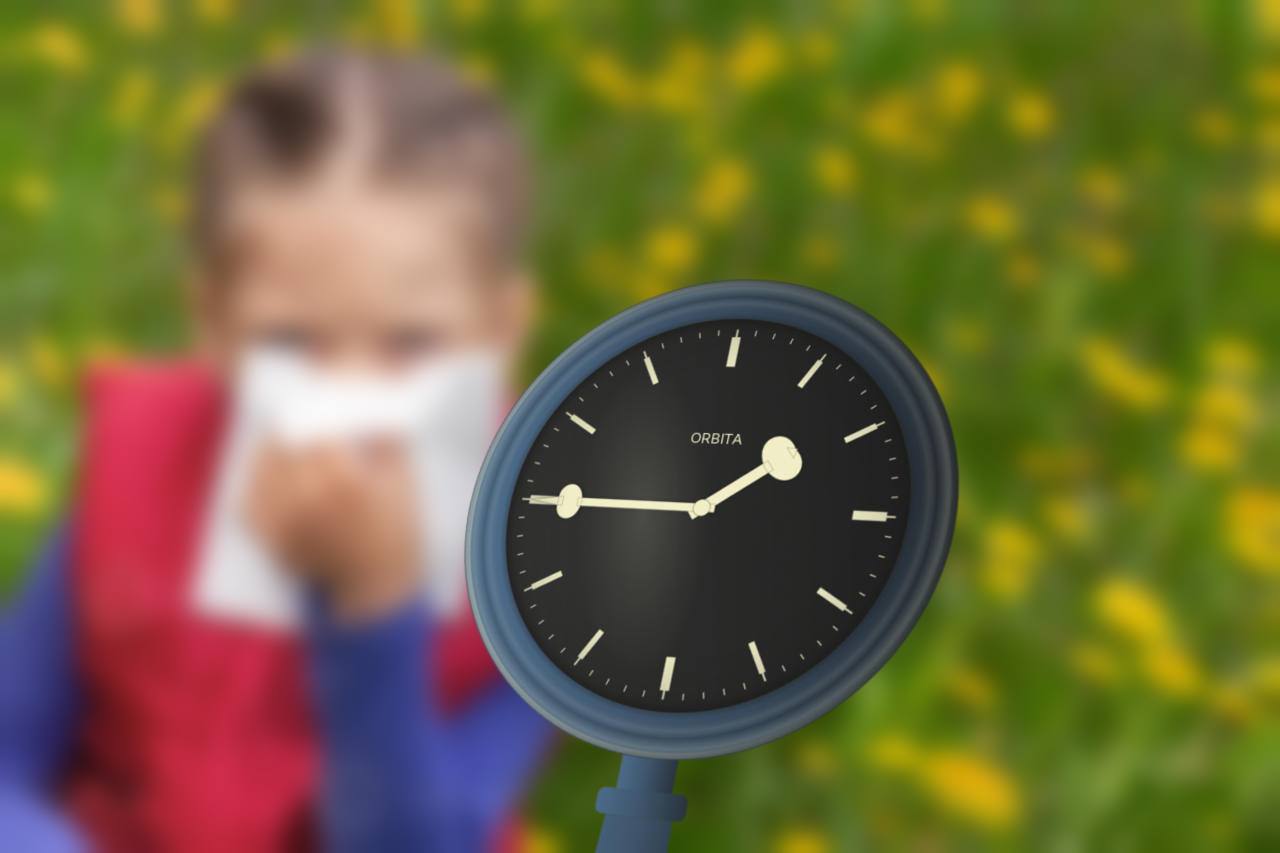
{"hour": 1, "minute": 45}
